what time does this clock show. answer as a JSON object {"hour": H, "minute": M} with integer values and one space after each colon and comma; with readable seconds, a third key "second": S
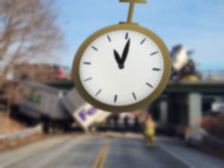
{"hour": 11, "minute": 1}
